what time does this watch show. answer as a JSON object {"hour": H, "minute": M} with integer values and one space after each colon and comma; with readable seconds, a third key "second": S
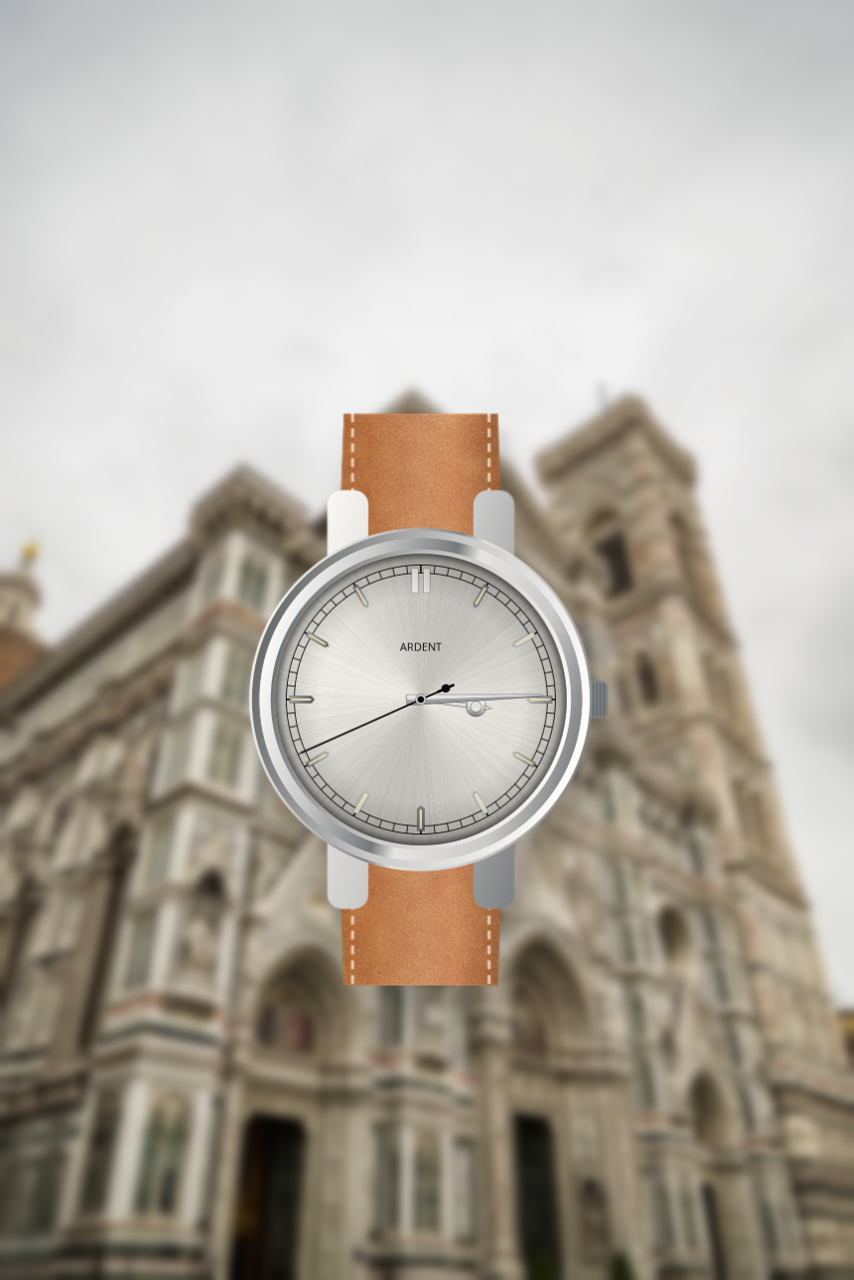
{"hour": 3, "minute": 14, "second": 41}
